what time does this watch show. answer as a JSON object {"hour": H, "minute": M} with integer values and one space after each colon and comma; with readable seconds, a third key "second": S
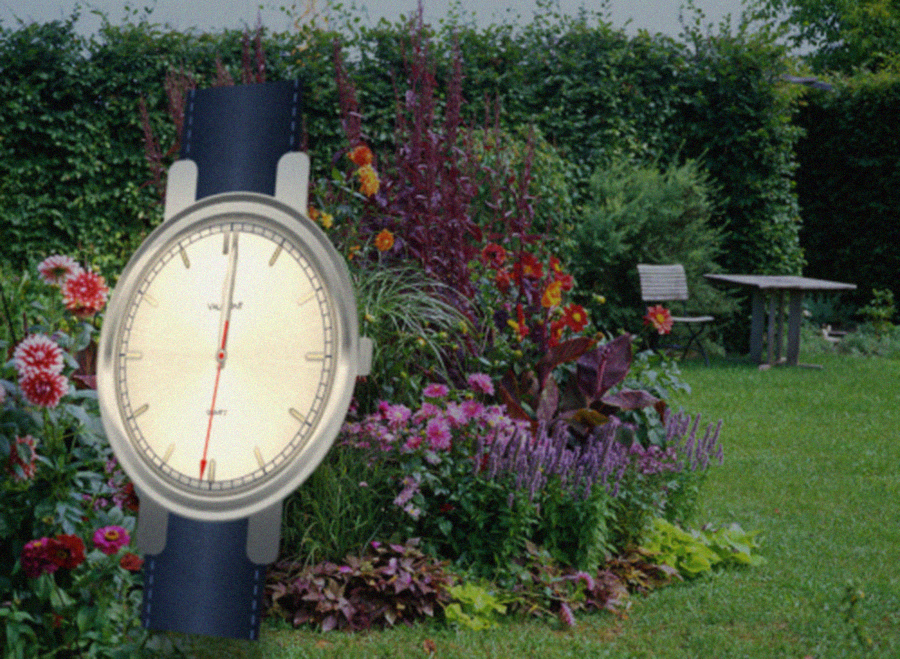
{"hour": 12, "minute": 0, "second": 31}
